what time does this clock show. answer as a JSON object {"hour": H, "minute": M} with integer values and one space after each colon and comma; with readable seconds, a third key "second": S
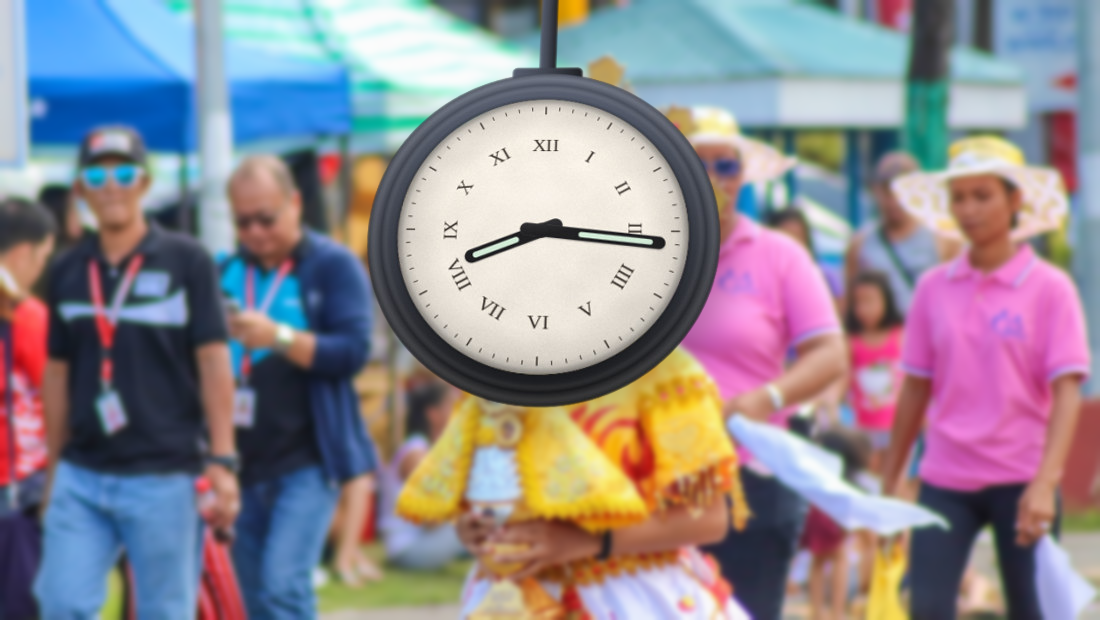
{"hour": 8, "minute": 16}
